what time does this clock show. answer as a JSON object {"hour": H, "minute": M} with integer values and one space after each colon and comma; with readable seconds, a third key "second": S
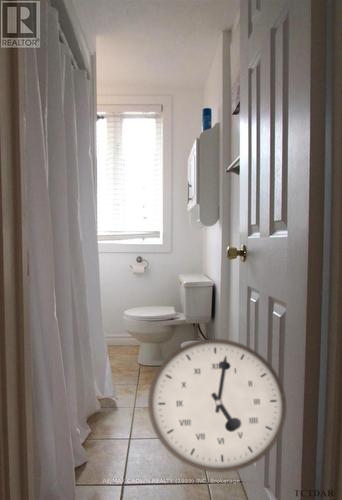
{"hour": 5, "minute": 2}
